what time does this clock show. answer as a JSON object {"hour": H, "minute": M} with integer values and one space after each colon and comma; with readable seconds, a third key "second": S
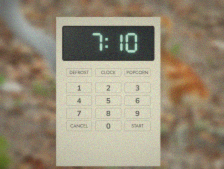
{"hour": 7, "minute": 10}
